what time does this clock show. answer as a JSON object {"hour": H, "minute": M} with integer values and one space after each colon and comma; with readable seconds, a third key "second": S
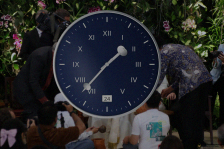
{"hour": 1, "minute": 37}
